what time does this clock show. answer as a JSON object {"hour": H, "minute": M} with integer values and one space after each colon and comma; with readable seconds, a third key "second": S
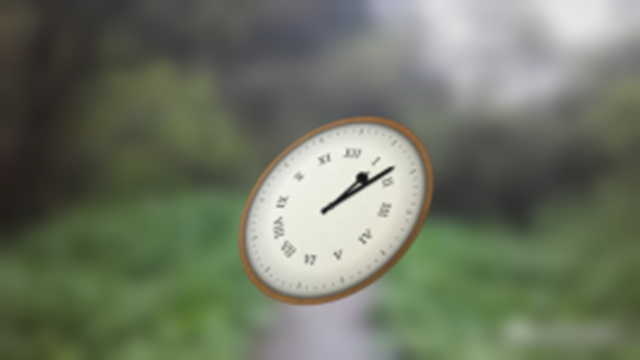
{"hour": 1, "minute": 8}
